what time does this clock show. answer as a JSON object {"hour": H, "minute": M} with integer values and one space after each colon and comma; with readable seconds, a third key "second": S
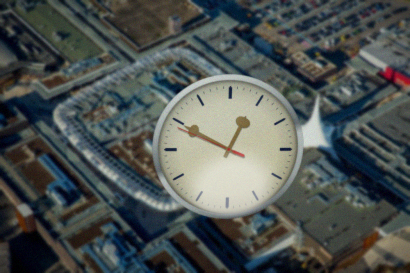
{"hour": 12, "minute": 49, "second": 49}
